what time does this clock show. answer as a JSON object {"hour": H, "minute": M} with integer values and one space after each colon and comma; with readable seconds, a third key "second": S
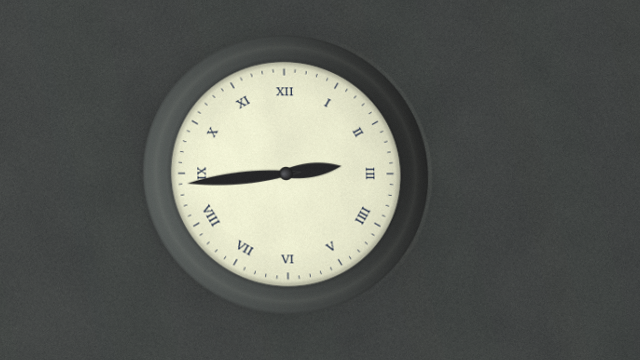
{"hour": 2, "minute": 44}
